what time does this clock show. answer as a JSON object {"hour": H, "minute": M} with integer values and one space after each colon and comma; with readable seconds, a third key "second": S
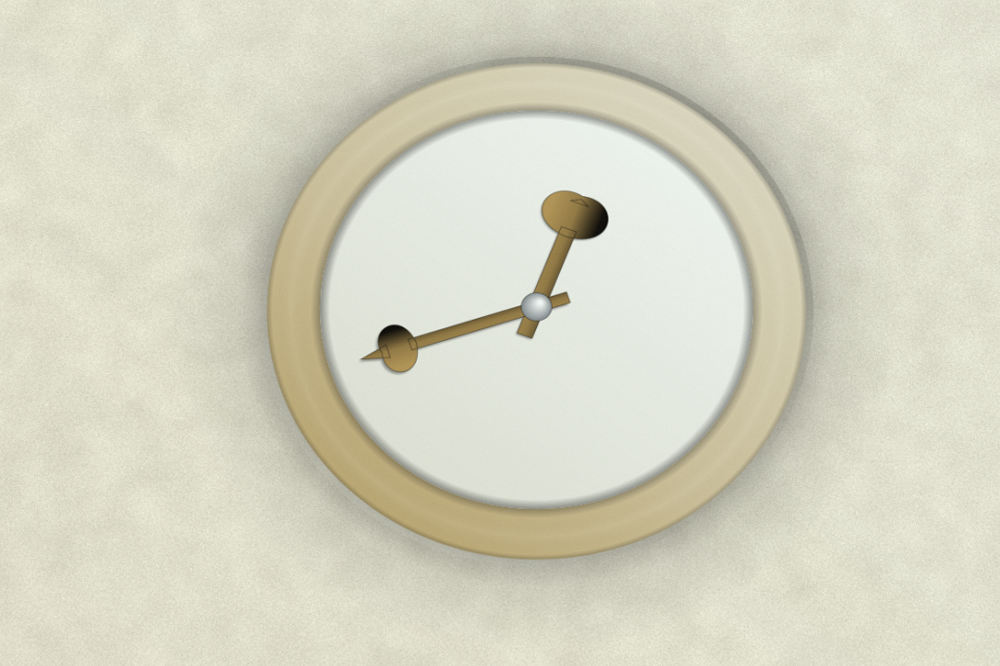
{"hour": 12, "minute": 42}
